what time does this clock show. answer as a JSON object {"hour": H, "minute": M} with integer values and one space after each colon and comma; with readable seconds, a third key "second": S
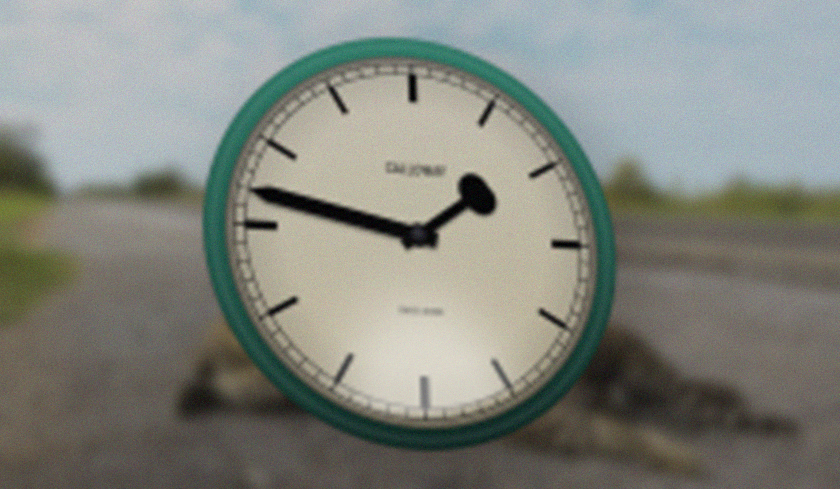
{"hour": 1, "minute": 47}
